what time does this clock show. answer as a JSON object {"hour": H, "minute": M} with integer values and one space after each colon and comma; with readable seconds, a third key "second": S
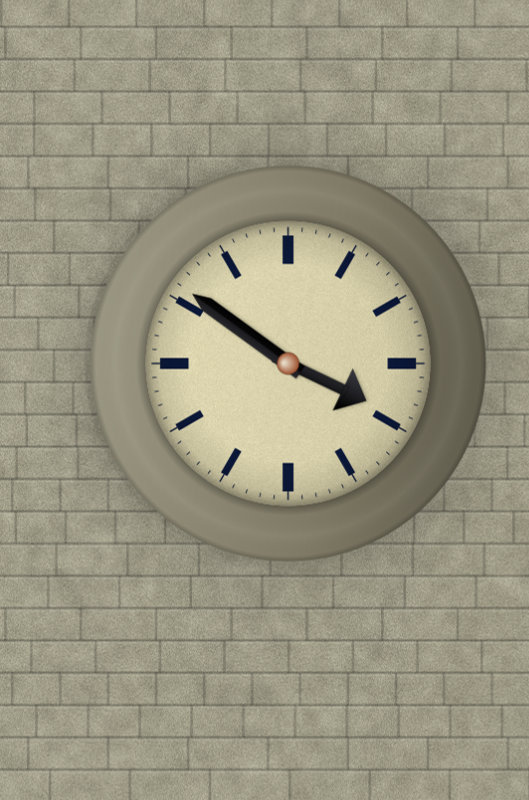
{"hour": 3, "minute": 51}
